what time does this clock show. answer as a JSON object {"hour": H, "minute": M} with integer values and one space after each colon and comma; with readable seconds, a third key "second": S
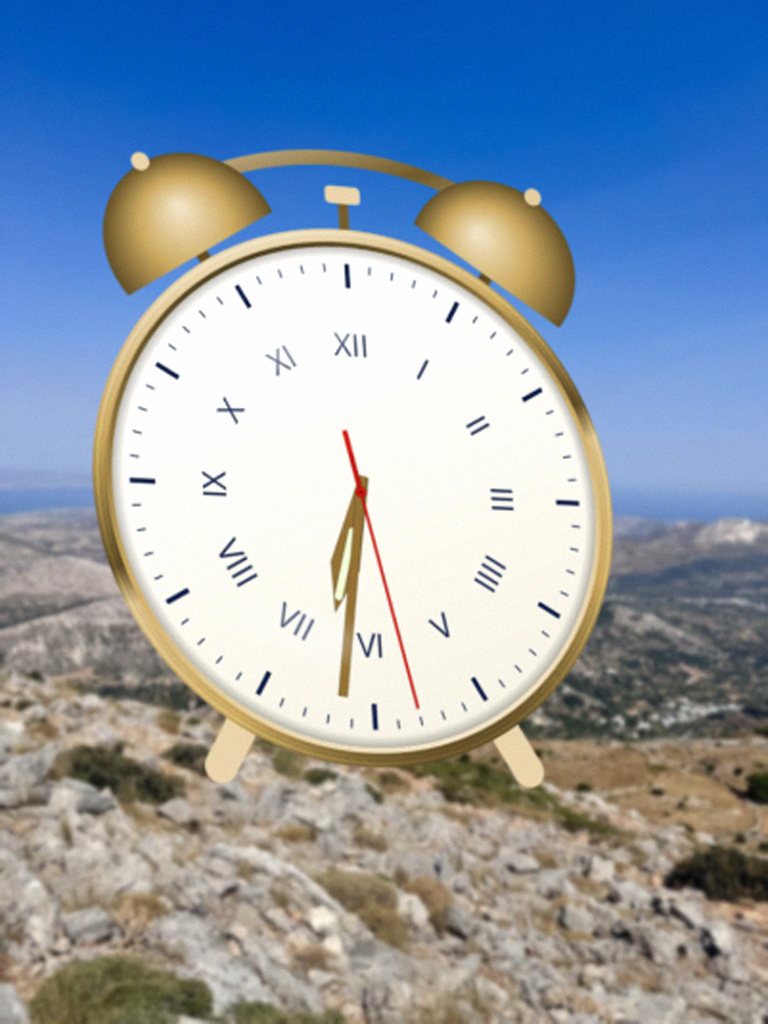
{"hour": 6, "minute": 31, "second": 28}
